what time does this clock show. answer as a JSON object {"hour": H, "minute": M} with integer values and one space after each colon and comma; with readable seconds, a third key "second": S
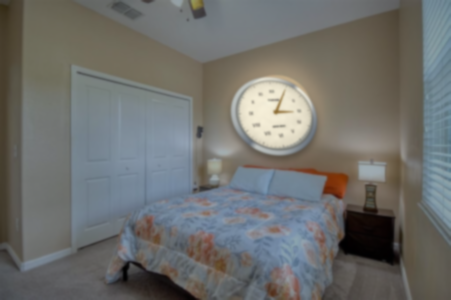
{"hour": 3, "minute": 5}
